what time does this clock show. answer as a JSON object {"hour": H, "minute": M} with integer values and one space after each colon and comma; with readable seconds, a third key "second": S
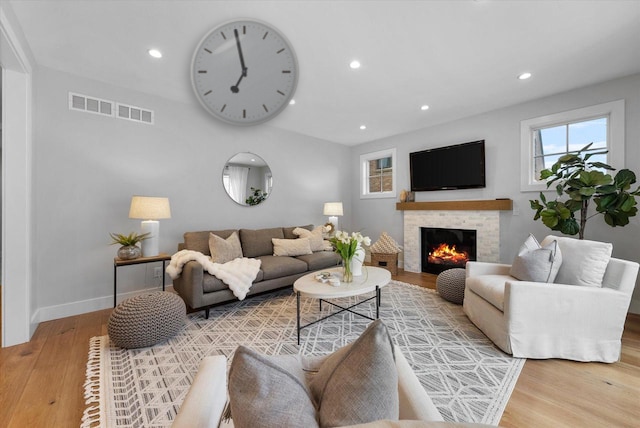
{"hour": 6, "minute": 58}
